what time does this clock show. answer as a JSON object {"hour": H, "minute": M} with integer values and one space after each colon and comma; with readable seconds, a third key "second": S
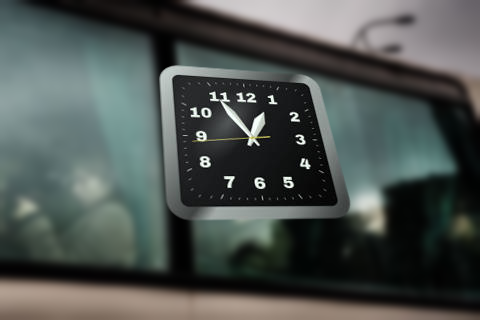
{"hour": 12, "minute": 54, "second": 44}
